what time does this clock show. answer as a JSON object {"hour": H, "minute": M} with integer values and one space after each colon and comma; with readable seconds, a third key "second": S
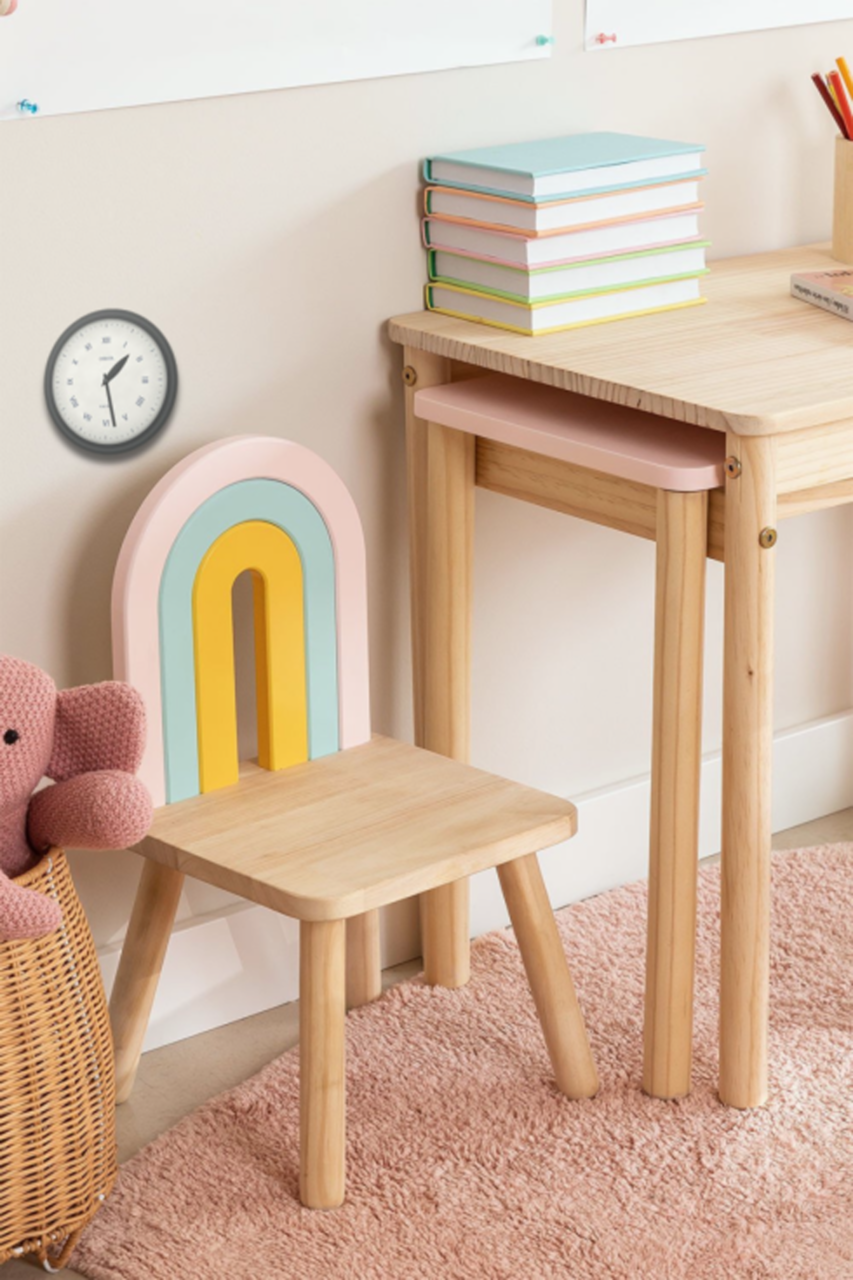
{"hour": 1, "minute": 28}
